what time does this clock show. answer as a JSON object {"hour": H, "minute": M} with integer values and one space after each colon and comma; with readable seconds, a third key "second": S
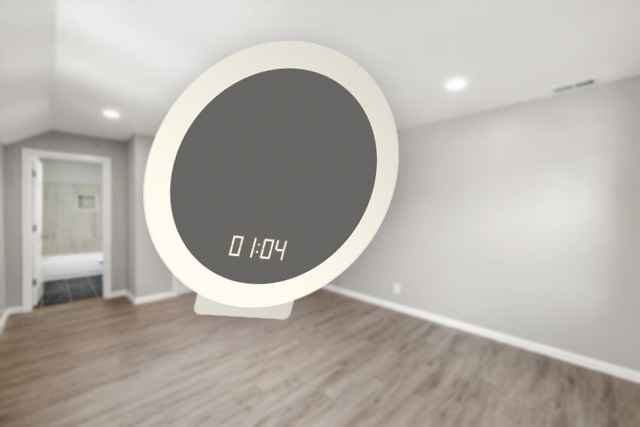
{"hour": 1, "minute": 4}
